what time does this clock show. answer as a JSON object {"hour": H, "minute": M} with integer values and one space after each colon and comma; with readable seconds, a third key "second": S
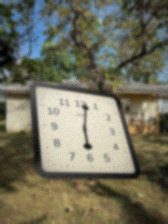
{"hour": 6, "minute": 2}
